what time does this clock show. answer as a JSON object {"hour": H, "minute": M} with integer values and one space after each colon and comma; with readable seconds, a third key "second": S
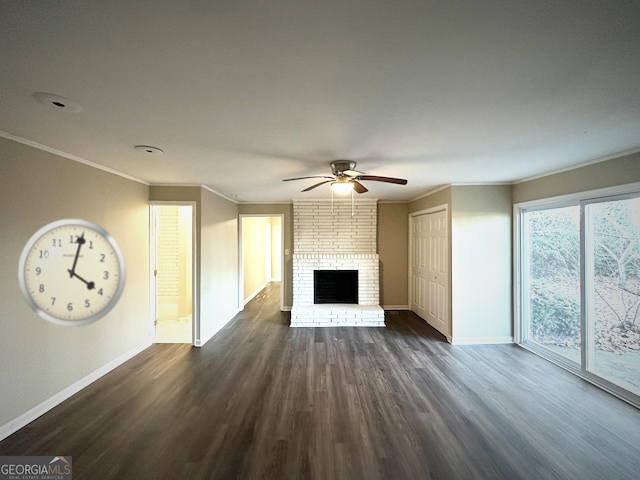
{"hour": 4, "minute": 2}
